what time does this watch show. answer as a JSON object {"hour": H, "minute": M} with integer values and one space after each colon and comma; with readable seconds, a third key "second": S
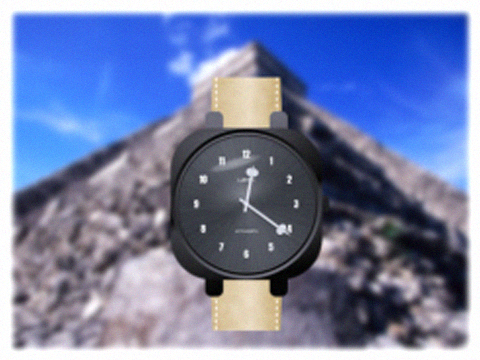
{"hour": 12, "minute": 21}
